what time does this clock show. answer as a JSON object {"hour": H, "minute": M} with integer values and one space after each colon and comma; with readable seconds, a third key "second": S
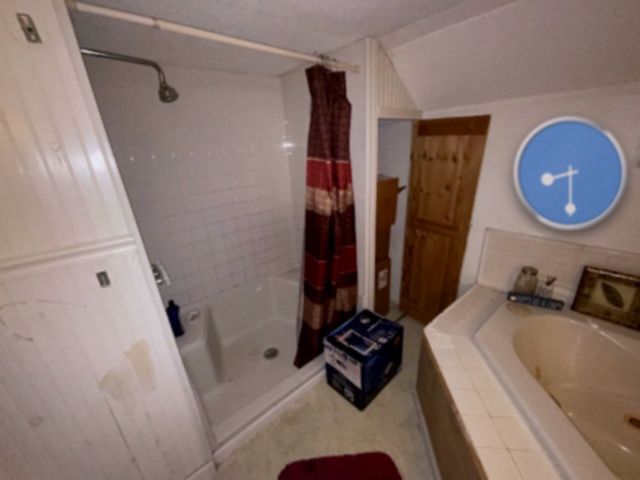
{"hour": 8, "minute": 30}
